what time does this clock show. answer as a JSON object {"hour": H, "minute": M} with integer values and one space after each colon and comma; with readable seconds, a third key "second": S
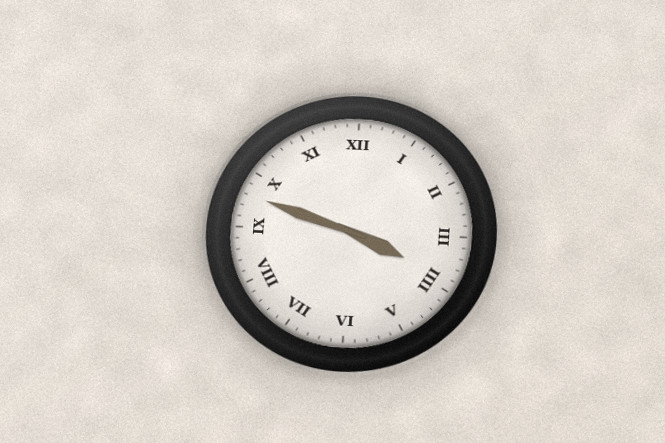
{"hour": 3, "minute": 48}
